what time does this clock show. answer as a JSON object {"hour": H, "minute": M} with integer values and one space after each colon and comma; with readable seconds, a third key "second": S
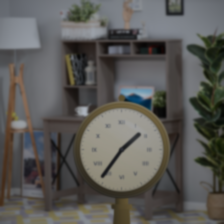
{"hour": 1, "minute": 36}
